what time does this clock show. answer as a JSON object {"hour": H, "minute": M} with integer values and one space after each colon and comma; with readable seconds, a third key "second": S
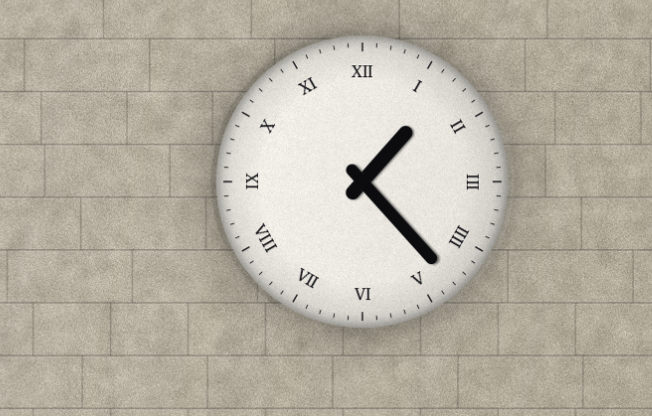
{"hour": 1, "minute": 23}
